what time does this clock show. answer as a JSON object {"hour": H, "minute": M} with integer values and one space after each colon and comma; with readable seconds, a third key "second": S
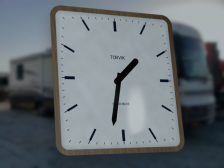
{"hour": 1, "minute": 32}
